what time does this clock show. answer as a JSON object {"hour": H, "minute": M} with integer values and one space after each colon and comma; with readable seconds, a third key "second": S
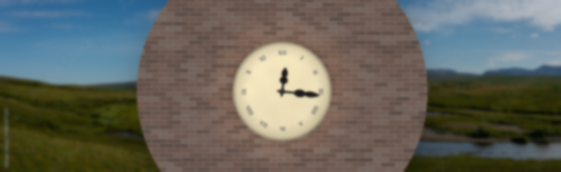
{"hour": 12, "minute": 16}
